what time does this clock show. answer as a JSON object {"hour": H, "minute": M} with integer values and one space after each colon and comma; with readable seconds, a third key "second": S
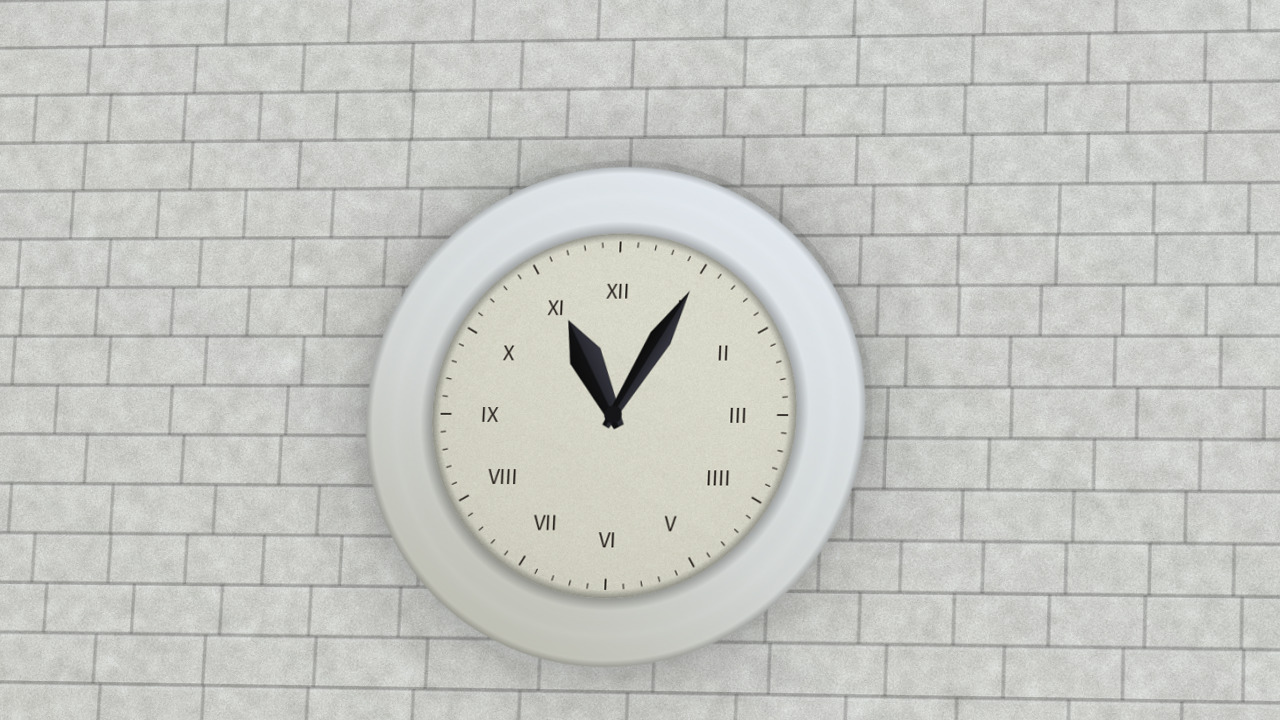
{"hour": 11, "minute": 5}
